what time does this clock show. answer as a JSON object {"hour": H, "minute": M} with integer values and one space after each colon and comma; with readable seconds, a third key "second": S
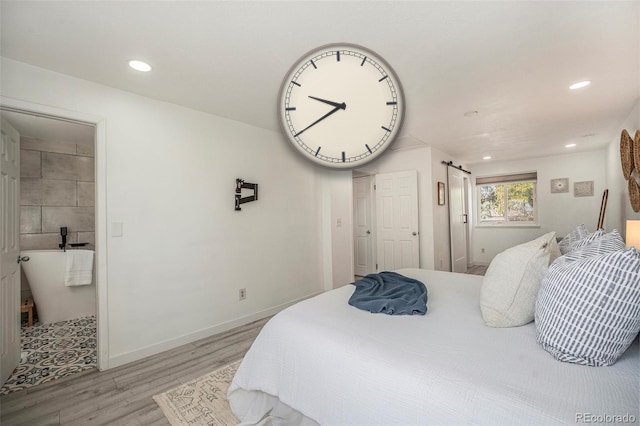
{"hour": 9, "minute": 40}
